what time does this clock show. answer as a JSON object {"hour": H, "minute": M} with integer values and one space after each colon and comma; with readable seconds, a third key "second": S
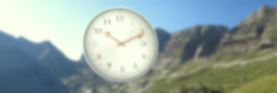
{"hour": 10, "minute": 11}
